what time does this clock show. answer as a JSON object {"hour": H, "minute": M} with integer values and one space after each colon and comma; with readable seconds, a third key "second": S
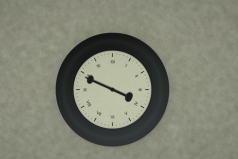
{"hour": 3, "minute": 49}
